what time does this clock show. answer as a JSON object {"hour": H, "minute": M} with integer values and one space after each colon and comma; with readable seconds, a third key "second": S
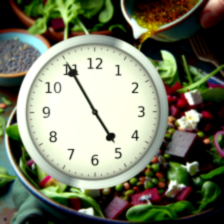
{"hour": 4, "minute": 55}
